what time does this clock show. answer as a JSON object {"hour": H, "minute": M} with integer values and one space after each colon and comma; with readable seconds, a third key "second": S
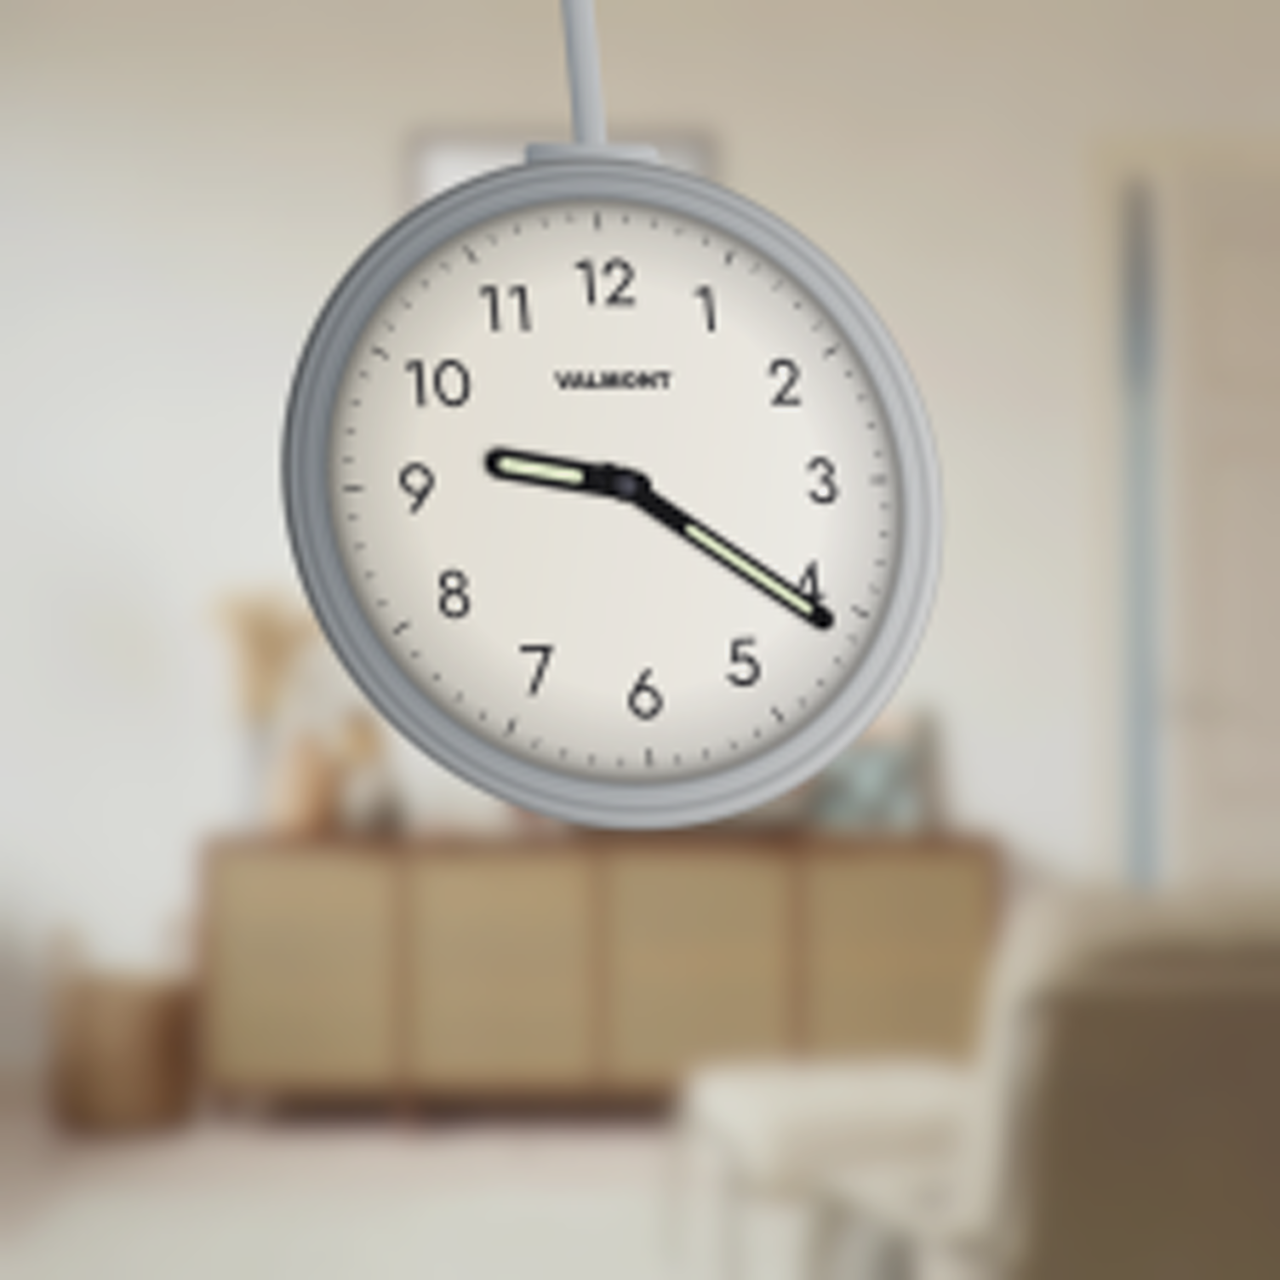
{"hour": 9, "minute": 21}
